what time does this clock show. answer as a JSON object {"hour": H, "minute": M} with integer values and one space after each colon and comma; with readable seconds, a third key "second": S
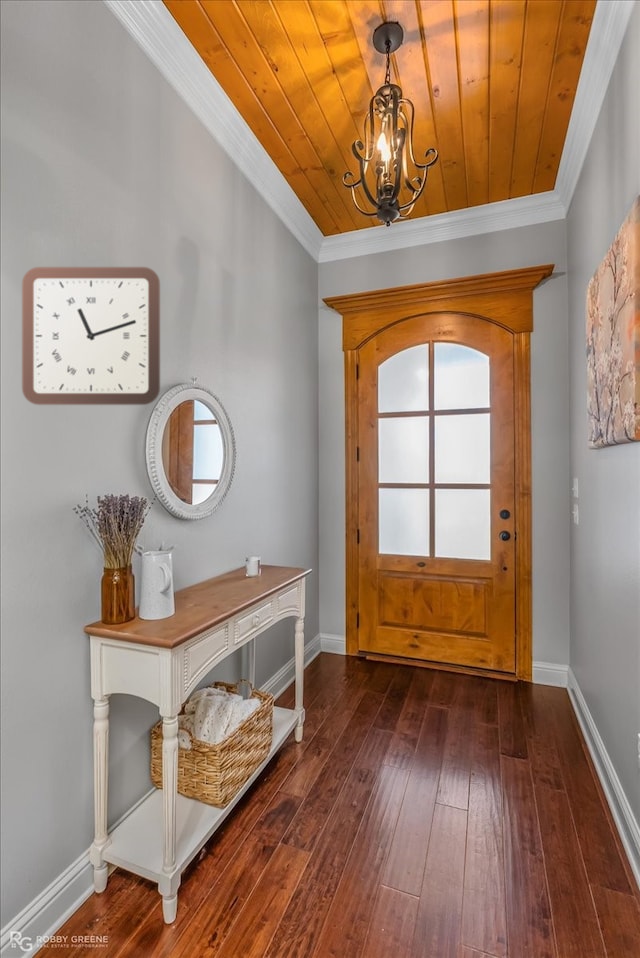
{"hour": 11, "minute": 12}
